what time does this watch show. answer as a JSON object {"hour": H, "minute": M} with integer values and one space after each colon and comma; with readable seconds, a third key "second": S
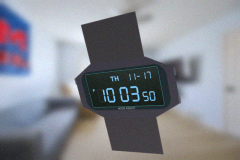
{"hour": 10, "minute": 3, "second": 50}
